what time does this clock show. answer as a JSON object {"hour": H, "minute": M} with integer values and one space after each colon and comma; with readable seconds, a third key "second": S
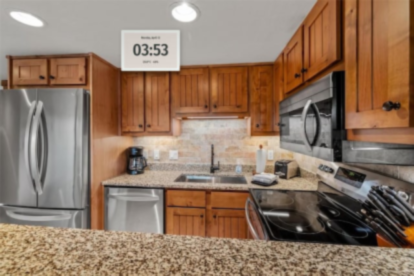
{"hour": 3, "minute": 53}
